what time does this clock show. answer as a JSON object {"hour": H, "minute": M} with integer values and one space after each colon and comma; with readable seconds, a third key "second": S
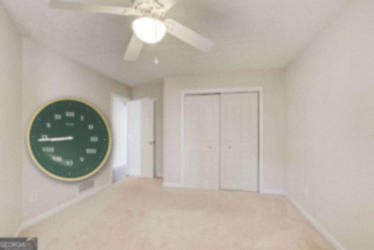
{"hour": 8, "minute": 44}
